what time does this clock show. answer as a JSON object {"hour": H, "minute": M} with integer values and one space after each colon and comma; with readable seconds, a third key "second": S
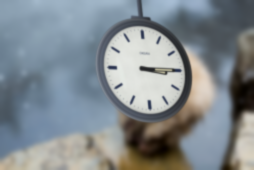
{"hour": 3, "minute": 15}
